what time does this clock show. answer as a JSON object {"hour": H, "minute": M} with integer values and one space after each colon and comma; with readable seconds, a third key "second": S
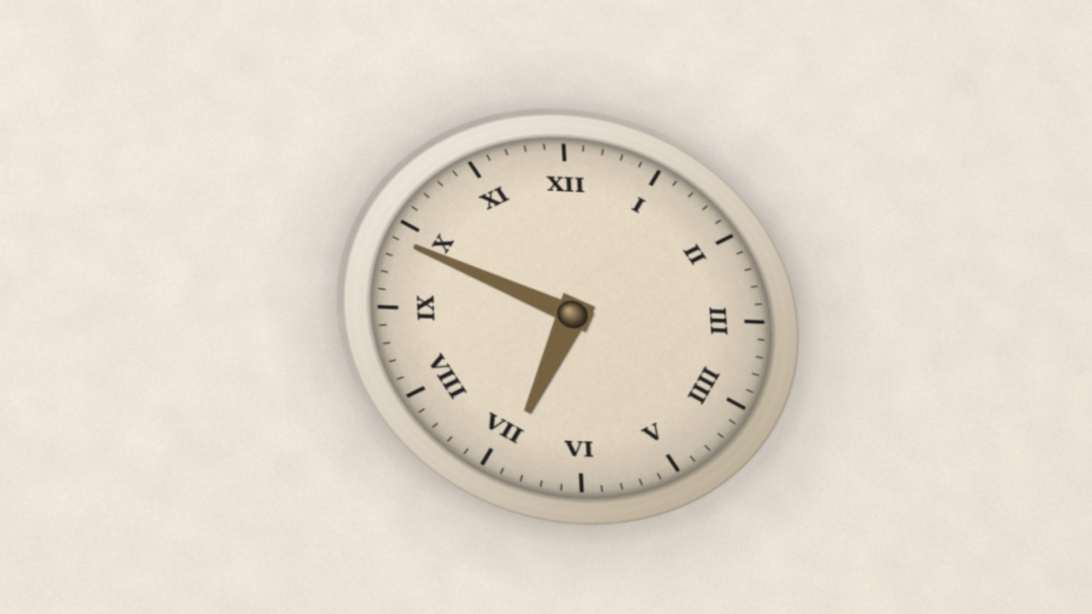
{"hour": 6, "minute": 49}
